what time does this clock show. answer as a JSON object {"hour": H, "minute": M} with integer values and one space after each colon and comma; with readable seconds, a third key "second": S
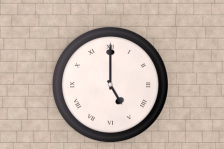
{"hour": 5, "minute": 0}
